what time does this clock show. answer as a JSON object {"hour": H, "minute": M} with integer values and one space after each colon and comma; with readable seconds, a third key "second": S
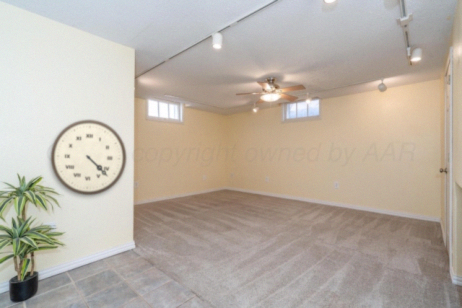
{"hour": 4, "minute": 22}
